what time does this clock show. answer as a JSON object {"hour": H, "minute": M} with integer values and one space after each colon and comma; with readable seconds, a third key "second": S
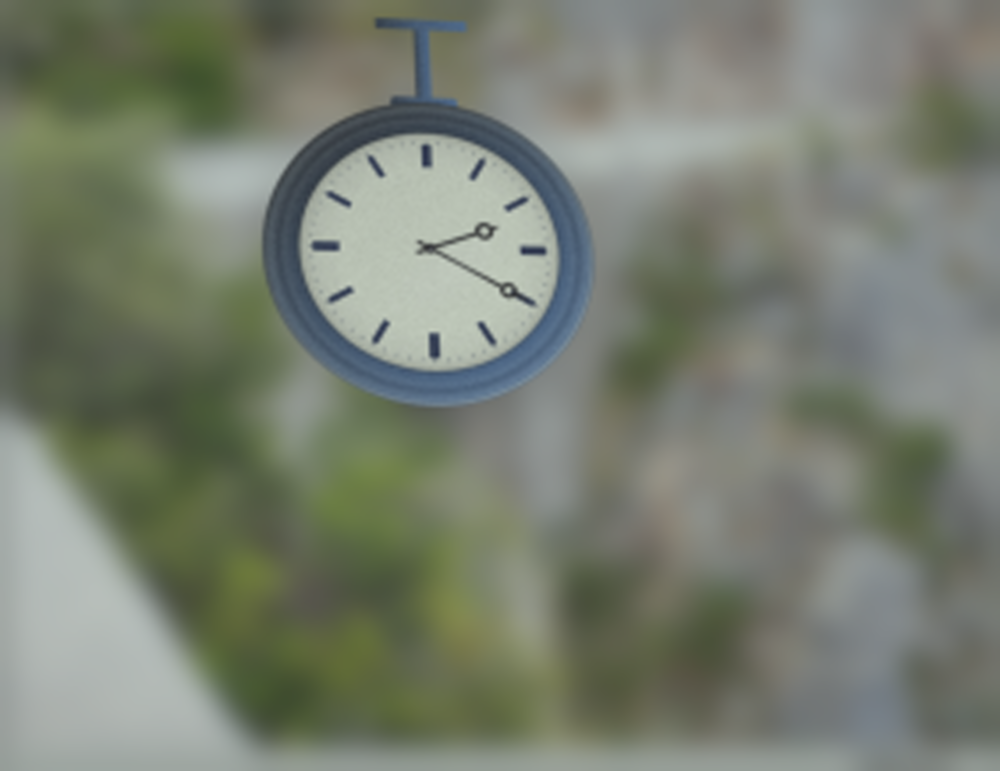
{"hour": 2, "minute": 20}
